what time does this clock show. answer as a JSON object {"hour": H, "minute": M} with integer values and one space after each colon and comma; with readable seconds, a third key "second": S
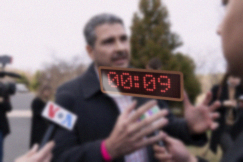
{"hour": 0, "minute": 9}
